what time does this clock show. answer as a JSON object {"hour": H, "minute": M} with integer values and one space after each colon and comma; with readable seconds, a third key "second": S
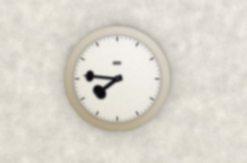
{"hour": 7, "minute": 46}
